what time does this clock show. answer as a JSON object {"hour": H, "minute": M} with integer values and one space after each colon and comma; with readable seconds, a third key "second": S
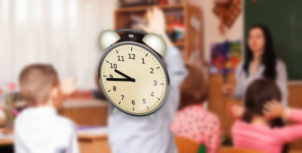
{"hour": 9, "minute": 44}
